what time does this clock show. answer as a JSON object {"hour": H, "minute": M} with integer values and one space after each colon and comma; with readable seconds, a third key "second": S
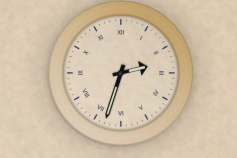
{"hour": 2, "minute": 33}
